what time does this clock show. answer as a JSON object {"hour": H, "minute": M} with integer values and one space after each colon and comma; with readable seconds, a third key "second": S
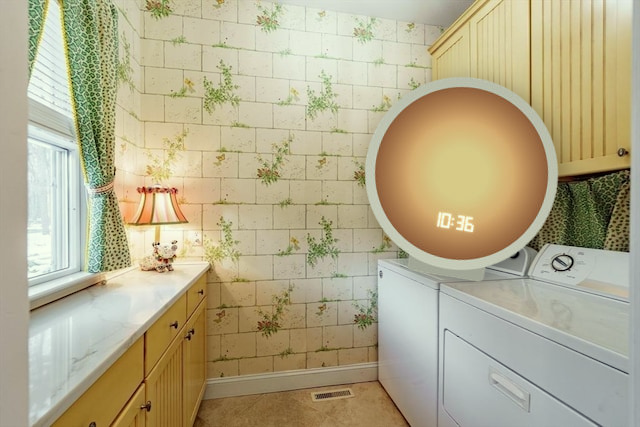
{"hour": 10, "minute": 36}
